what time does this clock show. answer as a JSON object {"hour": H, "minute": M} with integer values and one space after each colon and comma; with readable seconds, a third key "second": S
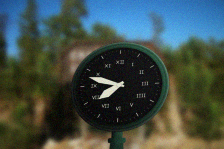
{"hour": 7, "minute": 48}
